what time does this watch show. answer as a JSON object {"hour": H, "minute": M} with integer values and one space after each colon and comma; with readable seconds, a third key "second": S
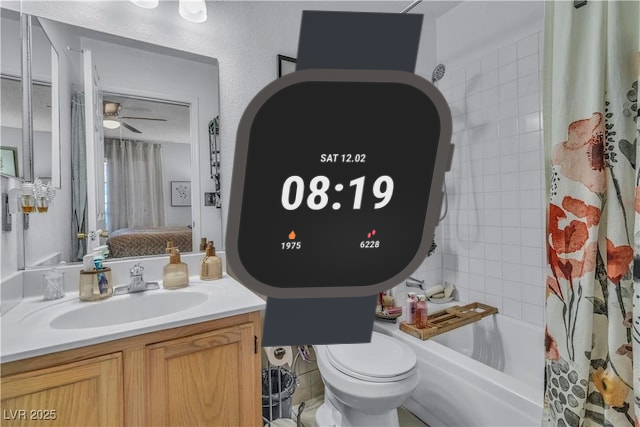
{"hour": 8, "minute": 19}
